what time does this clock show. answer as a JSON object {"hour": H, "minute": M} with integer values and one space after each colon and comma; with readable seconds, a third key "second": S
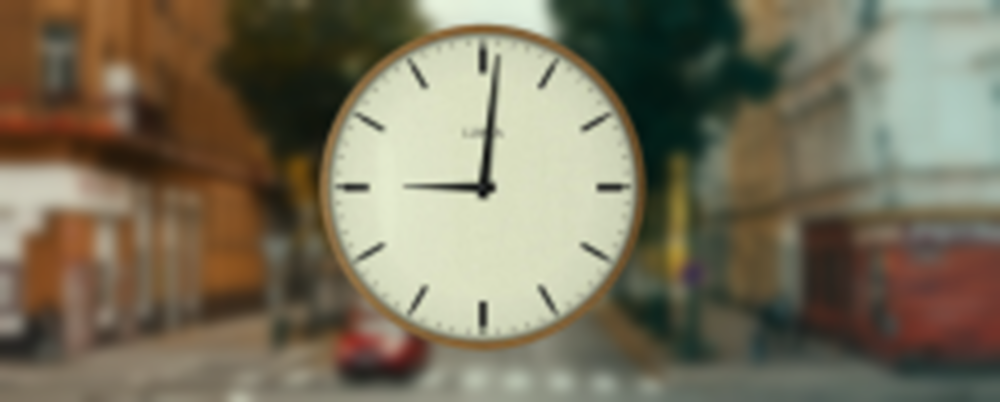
{"hour": 9, "minute": 1}
